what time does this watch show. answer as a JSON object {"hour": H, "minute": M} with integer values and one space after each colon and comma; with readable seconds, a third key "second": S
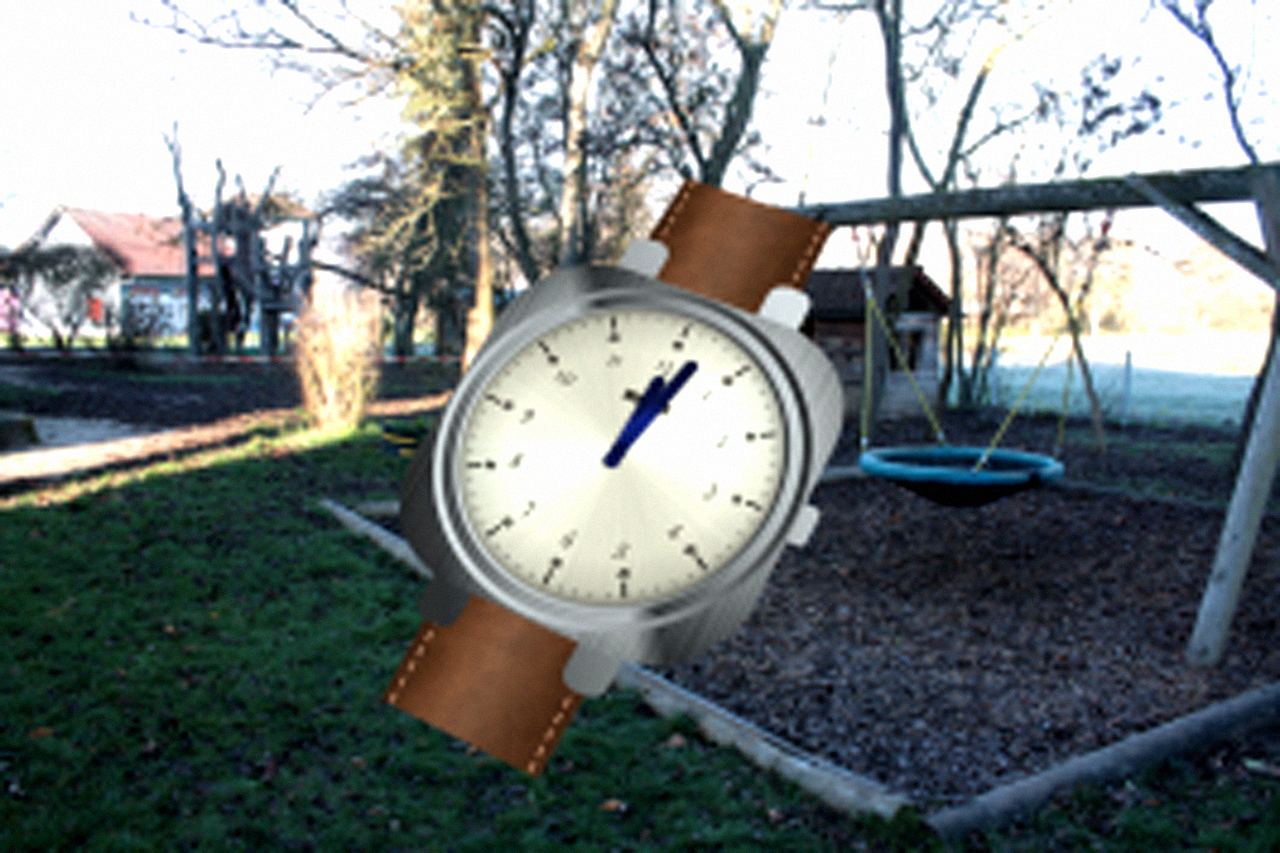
{"hour": 12, "minute": 2}
